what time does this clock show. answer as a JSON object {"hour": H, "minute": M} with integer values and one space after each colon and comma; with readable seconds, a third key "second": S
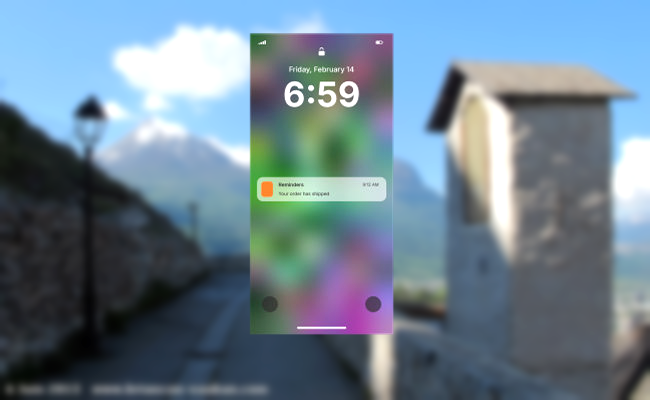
{"hour": 6, "minute": 59}
